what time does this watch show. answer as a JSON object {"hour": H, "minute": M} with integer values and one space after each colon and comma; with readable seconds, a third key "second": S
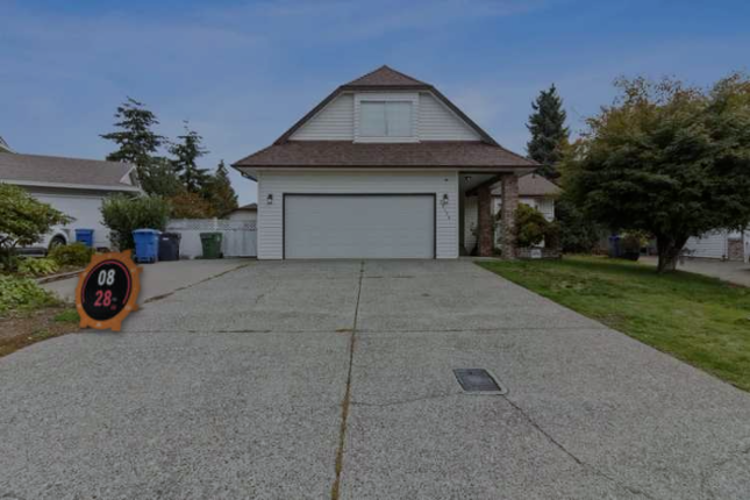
{"hour": 8, "minute": 28}
